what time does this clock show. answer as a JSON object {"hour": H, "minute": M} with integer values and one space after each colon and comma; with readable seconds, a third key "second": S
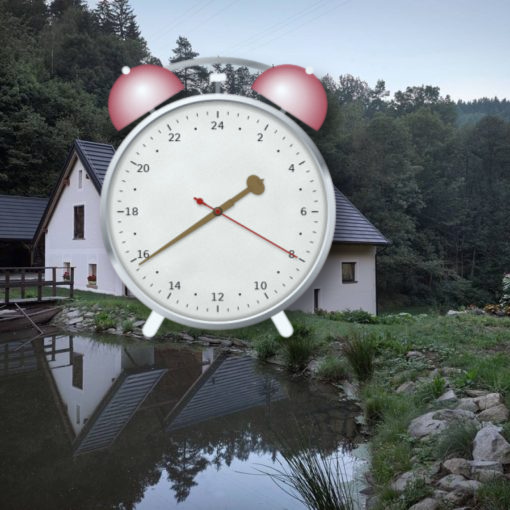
{"hour": 3, "minute": 39, "second": 20}
